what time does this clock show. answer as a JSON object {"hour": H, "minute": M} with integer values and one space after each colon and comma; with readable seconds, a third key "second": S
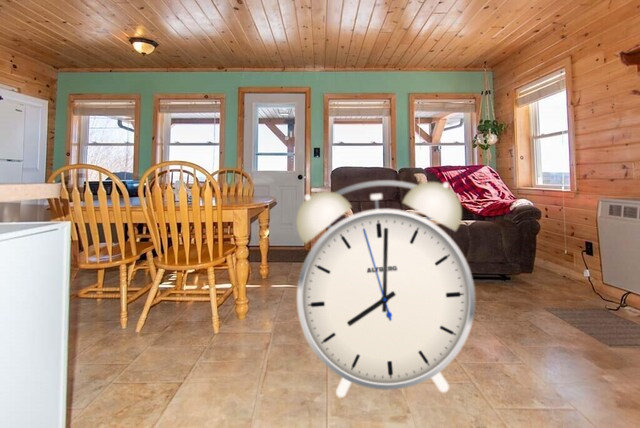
{"hour": 8, "minute": 0, "second": 58}
